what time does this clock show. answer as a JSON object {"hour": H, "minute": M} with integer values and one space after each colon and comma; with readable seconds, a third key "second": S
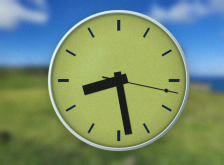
{"hour": 8, "minute": 28, "second": 17}
